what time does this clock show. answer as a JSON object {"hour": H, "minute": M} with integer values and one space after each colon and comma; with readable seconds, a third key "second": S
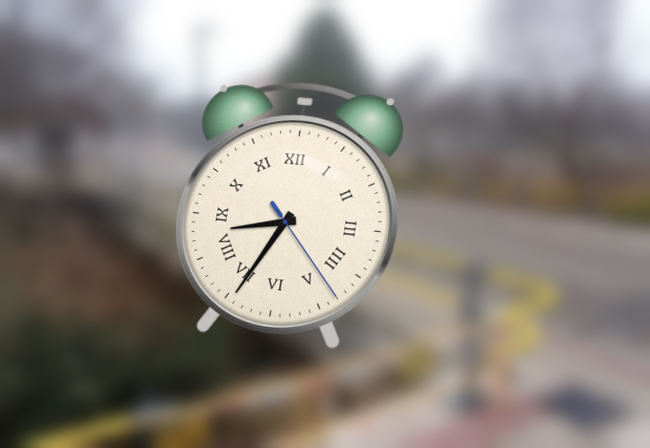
{"hour": 8, "minute": 34, "second": 23}
